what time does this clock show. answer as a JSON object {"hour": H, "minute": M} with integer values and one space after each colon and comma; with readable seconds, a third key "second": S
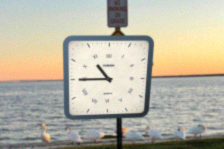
{"hour": 10, "minute": 45}
